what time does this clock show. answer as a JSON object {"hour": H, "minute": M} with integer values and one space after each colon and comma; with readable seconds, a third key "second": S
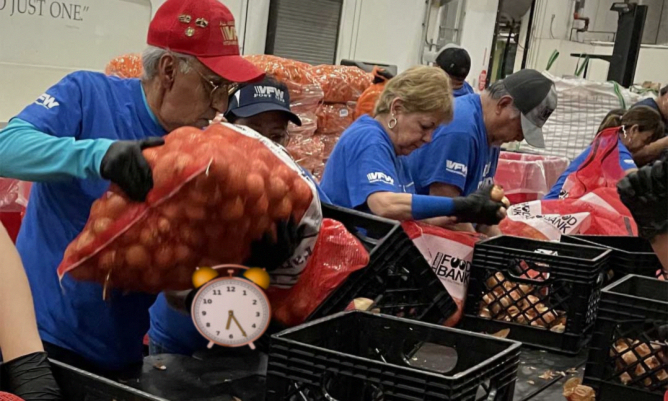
{"hour": 6, "minute": 25}
